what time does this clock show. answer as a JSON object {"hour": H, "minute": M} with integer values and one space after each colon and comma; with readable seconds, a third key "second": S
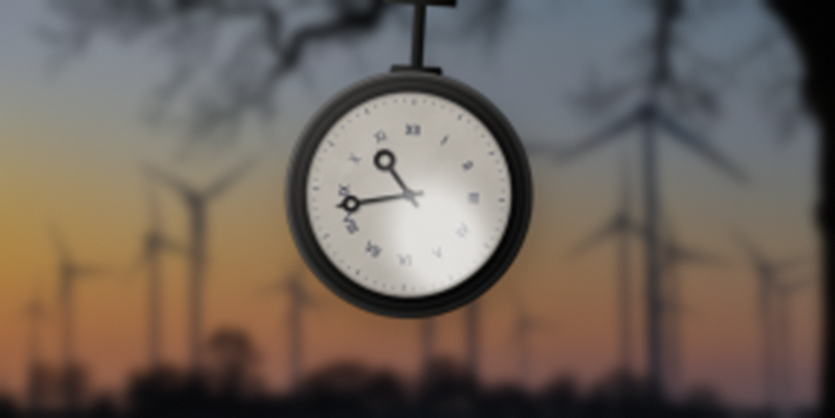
{"hour": 10, "minute": 43}
